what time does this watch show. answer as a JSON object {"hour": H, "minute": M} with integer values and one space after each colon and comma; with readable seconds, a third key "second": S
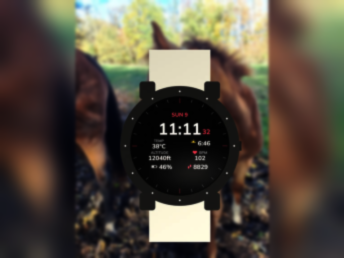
{"hour": 11, "minute": 11}
